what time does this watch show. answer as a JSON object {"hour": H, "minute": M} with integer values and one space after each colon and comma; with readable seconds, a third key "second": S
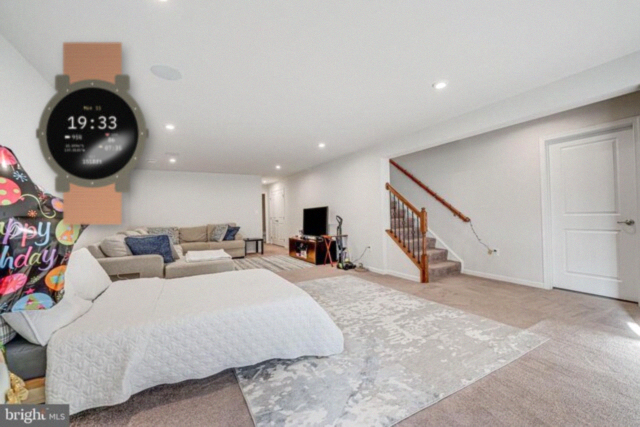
{"hour": 19, "minute": 33}
